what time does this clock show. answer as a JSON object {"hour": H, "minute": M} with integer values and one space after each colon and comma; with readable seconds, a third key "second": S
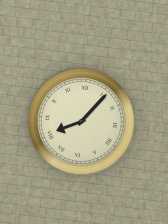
{"hour": 8, "minute": 6}
